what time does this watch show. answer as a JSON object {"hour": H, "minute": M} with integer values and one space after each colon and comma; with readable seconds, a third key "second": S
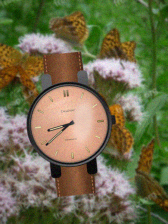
{"hour": 8, "minute": 39}
